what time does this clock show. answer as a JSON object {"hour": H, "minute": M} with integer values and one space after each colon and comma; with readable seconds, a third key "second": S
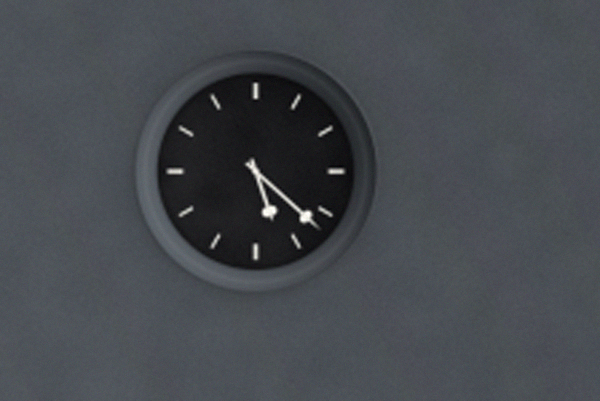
{"hour": 5, "minute": 22}
